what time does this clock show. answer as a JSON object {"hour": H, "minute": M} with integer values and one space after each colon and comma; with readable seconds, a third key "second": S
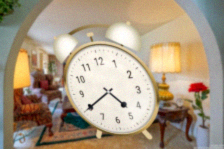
{"hour": 4, "minute": 40}
